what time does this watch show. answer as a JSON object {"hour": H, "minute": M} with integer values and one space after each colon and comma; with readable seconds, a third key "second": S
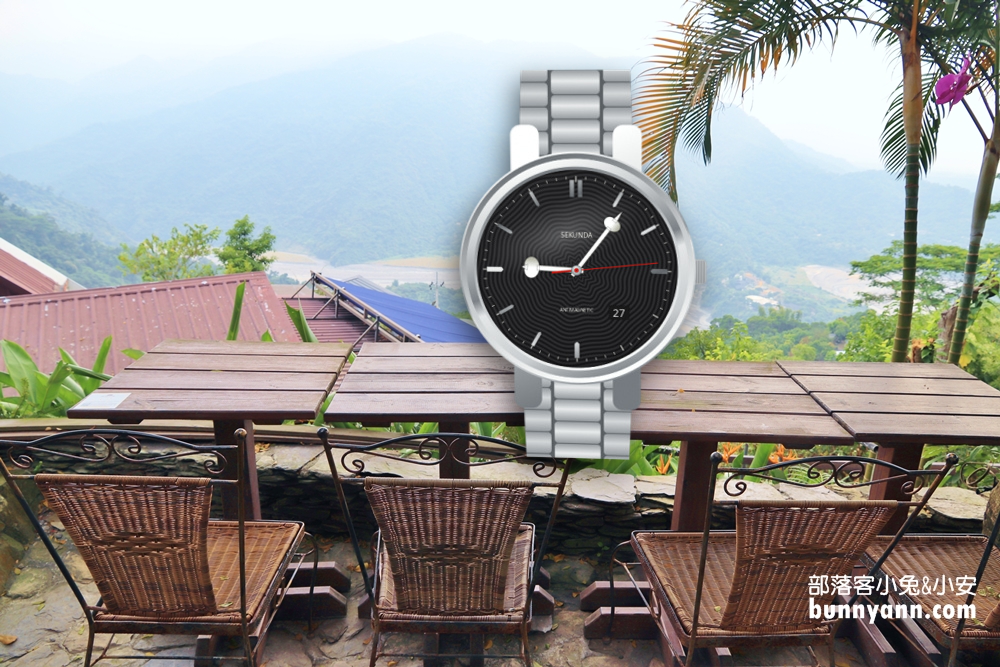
{"hour": 9, "minute": 6, "second": 14}
